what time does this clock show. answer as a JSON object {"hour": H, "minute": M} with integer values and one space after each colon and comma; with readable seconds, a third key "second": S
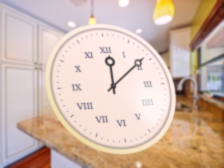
{"hour": 12, "minute": 9}
